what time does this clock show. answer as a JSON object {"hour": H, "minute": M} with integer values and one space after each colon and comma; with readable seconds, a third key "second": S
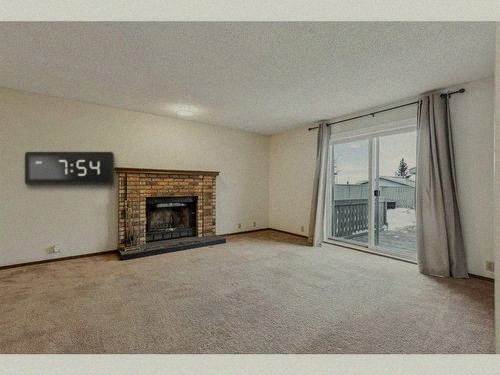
{"hour": 7, "minute": 54}
